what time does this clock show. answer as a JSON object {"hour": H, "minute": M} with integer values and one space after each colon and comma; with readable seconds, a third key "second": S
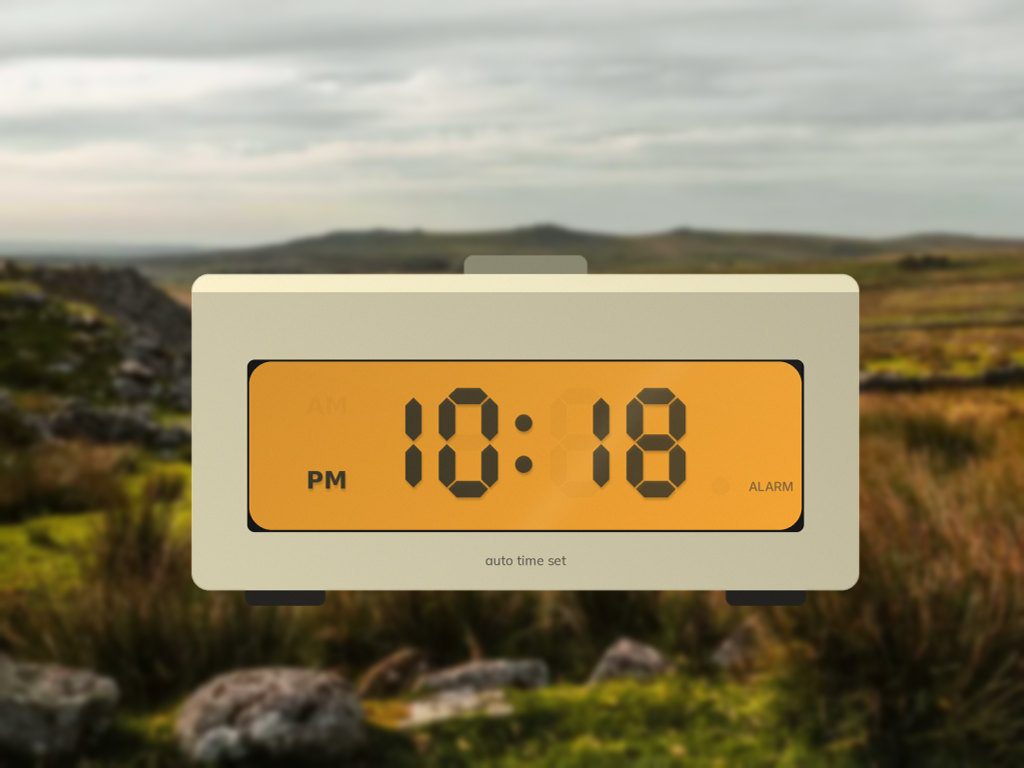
{"hour": 10, "minute": 18}
